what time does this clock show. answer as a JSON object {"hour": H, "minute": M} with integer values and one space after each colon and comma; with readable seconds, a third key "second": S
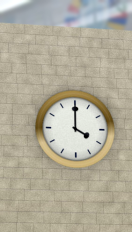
{"hour": 4, "minute": 0}
